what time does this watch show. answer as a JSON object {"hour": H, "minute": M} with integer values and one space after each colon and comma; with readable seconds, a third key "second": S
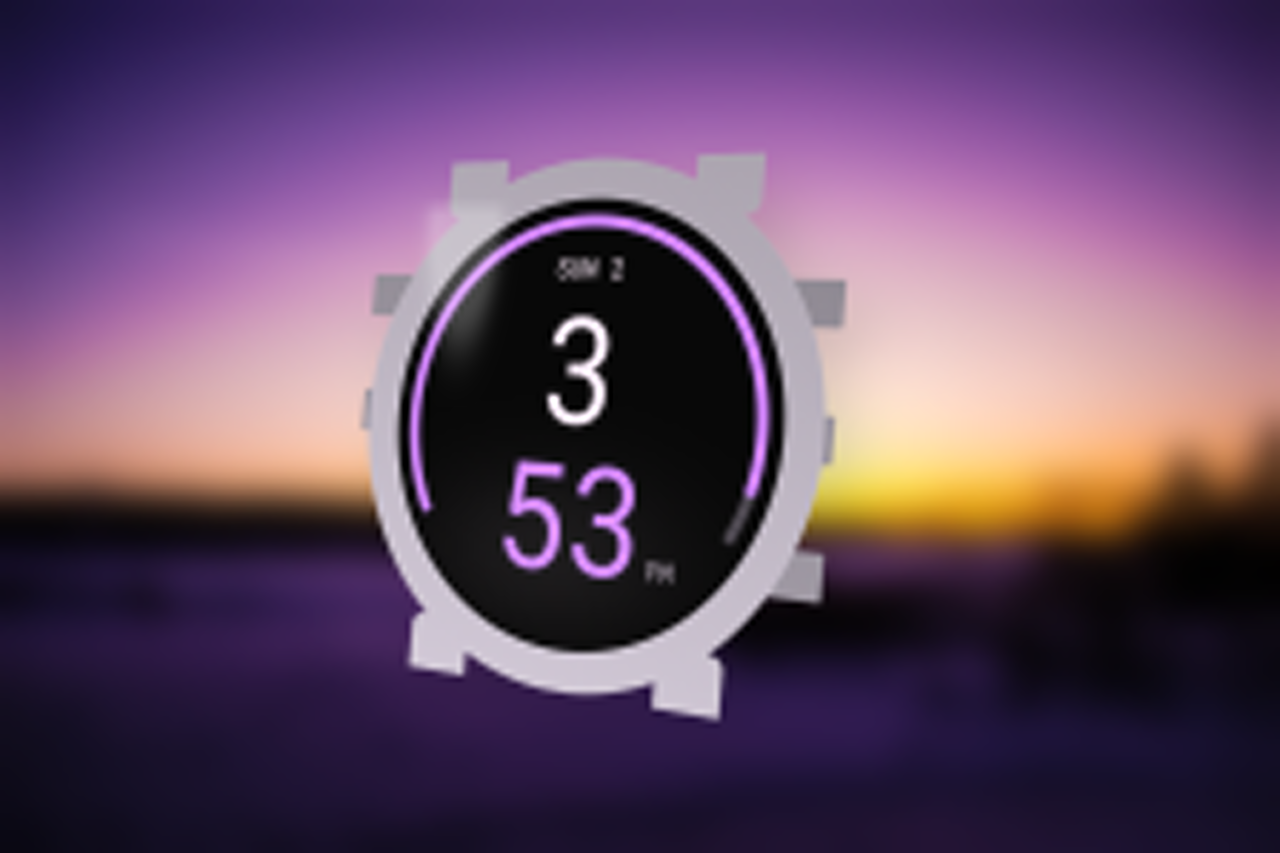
{"hour": 3, "minute": 53}
